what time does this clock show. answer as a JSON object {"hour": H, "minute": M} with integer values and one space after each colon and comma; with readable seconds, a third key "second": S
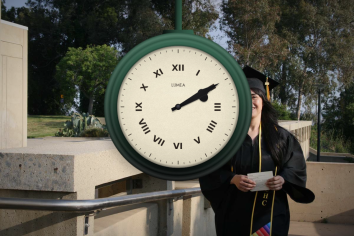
{"hour": 2, "minute": 10}
